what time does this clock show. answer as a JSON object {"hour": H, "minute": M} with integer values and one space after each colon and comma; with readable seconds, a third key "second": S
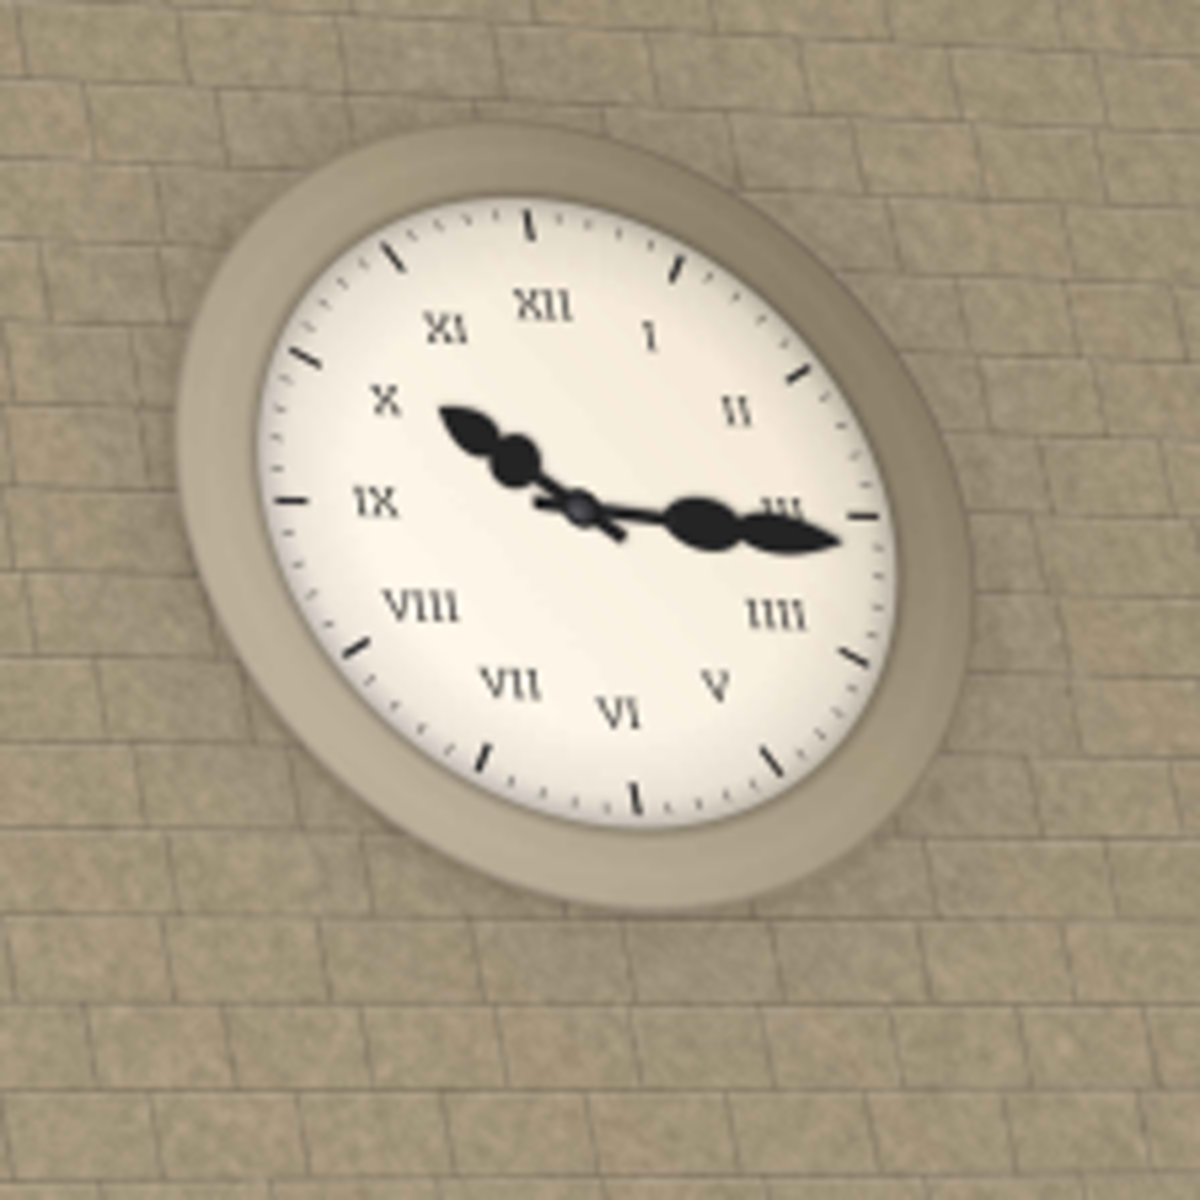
{"hour": 10, "minute": 16}
